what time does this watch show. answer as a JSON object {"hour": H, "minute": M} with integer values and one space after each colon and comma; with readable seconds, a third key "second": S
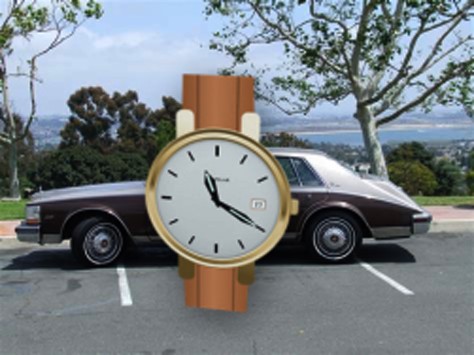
{"hour": 11, "minute": 20}
